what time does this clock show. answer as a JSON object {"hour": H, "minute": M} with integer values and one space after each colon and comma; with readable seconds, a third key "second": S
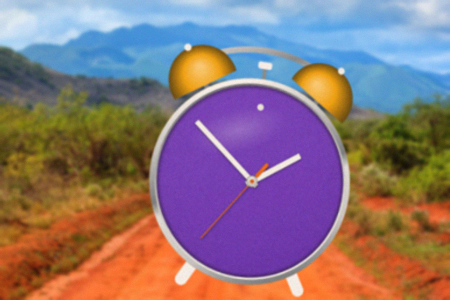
{"hour": 1, "minute": 51, "second": 36}
